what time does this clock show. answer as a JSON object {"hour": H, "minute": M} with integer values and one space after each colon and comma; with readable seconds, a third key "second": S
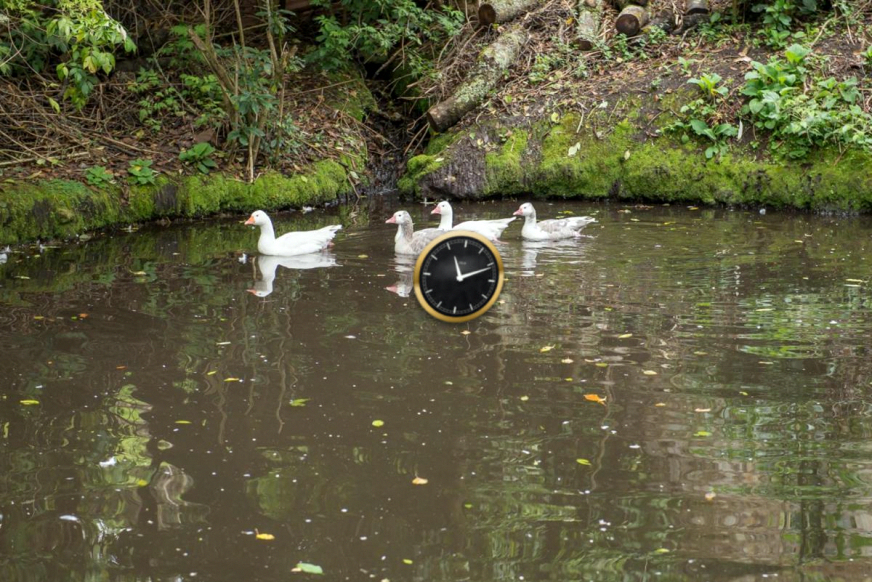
{"hour": 11, "minute": 11}
